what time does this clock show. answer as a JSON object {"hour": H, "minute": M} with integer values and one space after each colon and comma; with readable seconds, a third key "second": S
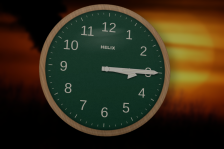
{"hour": 3, "minute": 15}
